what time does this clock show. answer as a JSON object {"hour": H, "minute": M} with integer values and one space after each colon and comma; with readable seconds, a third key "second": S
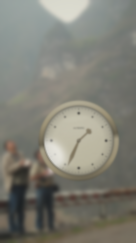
{"hour": 1, "minute": 34}
